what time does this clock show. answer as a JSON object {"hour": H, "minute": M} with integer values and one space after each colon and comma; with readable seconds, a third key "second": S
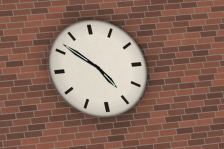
{"hour": 4, "minute": 52}
